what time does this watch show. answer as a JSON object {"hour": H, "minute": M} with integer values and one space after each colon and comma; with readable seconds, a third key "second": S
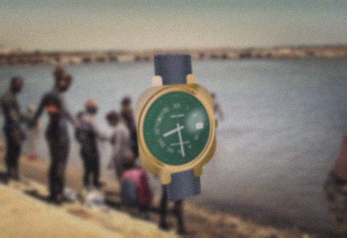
{"hour": 8, "minute": 29}
